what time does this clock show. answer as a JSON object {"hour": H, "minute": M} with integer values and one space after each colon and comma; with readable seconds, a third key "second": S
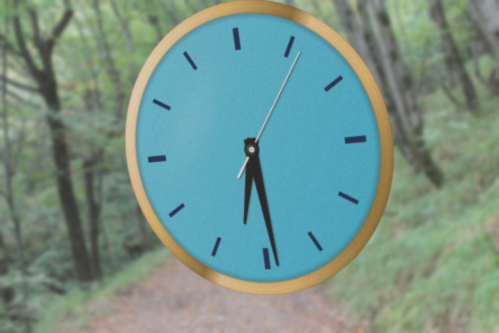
{"hour": 6, "minute": 29, "second": 6}
